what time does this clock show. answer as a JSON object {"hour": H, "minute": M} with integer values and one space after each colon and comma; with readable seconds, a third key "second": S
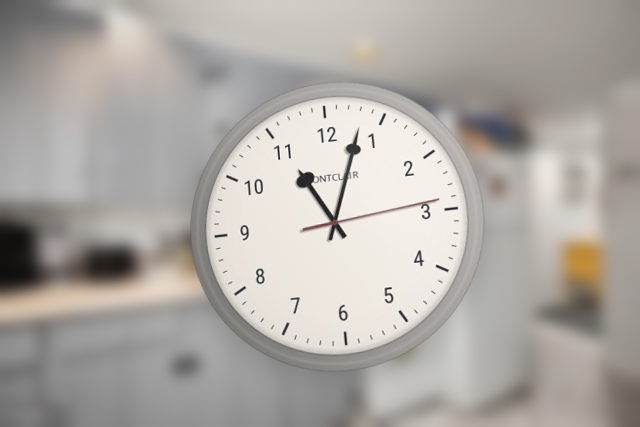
{"hour": 11, "minute": 3, "second": 14}
